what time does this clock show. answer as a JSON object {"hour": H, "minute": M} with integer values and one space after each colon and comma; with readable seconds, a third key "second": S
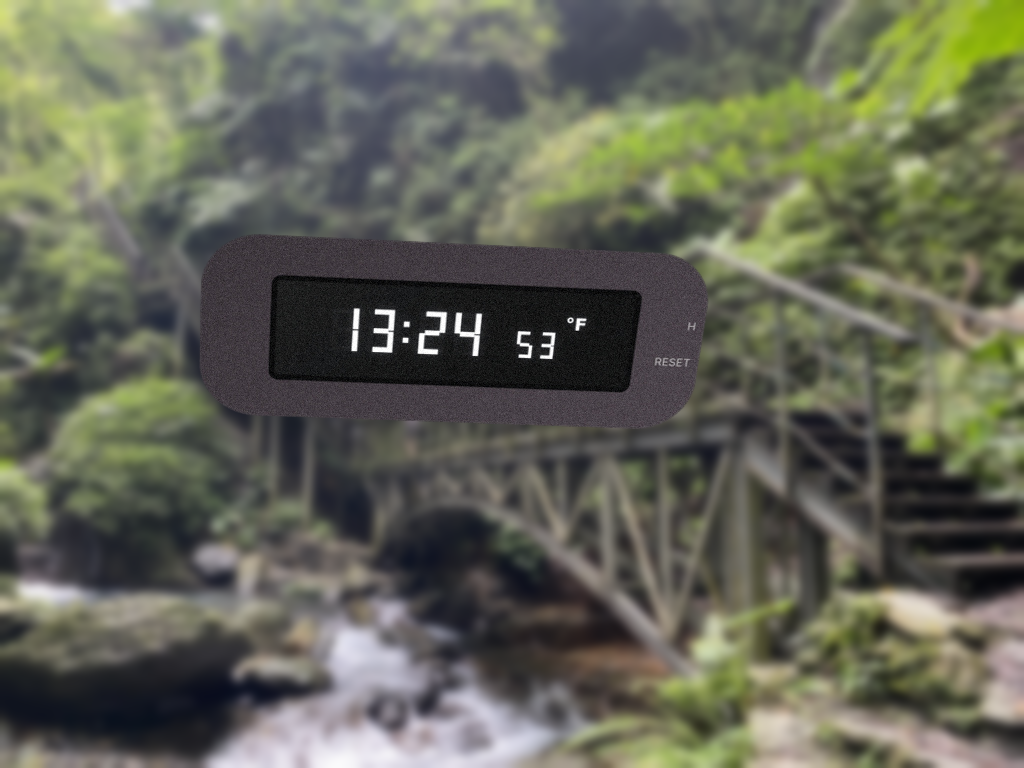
{"hour": 13, "minute": 24}
